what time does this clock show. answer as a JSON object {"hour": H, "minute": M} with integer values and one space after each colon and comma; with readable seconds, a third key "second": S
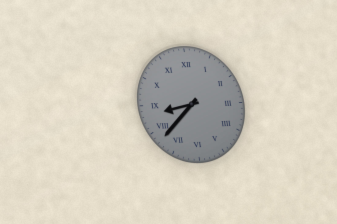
{"hour": 8, "minute": 38}
